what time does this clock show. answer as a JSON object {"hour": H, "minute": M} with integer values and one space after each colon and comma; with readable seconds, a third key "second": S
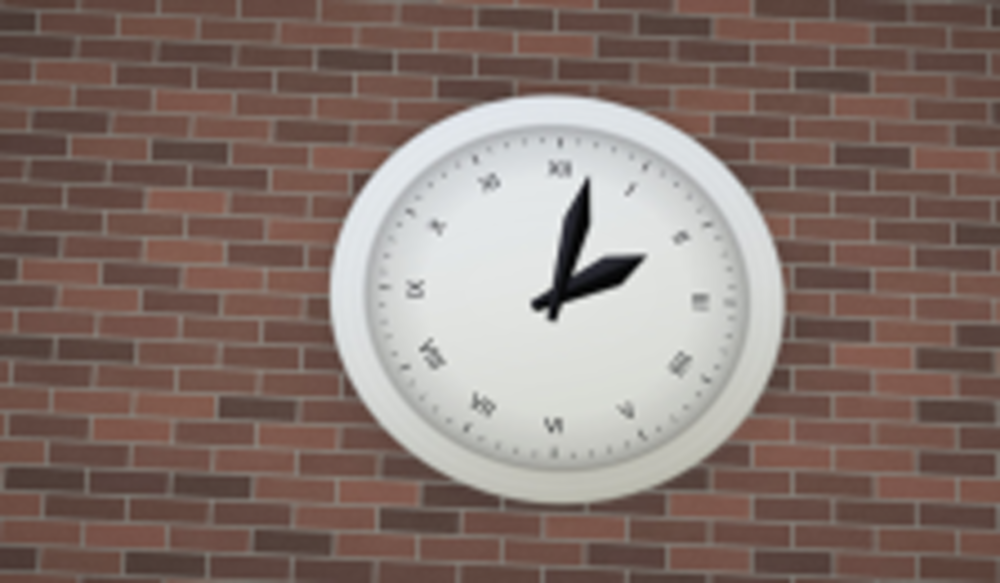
{"hour": 2, "minute": 2}
